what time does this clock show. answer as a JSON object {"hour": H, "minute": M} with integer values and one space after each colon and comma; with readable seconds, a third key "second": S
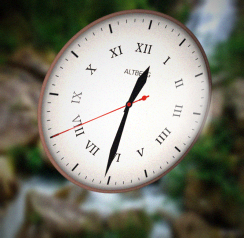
{"hour": 12, "minute": 30, "second": 40}
